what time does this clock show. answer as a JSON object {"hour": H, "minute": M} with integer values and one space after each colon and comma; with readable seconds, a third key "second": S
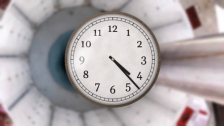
{"hour": 4, "minute": 23}
